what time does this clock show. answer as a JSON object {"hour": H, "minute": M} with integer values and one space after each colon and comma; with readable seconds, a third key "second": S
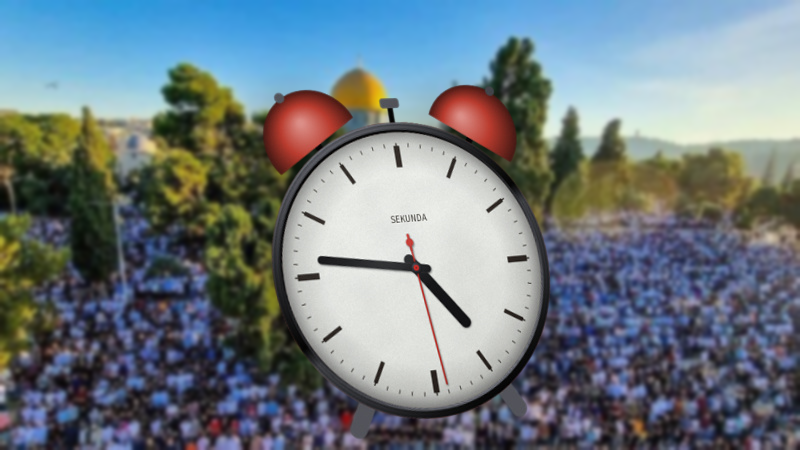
{"hour": 4, "minute": 46, "second": 29}
